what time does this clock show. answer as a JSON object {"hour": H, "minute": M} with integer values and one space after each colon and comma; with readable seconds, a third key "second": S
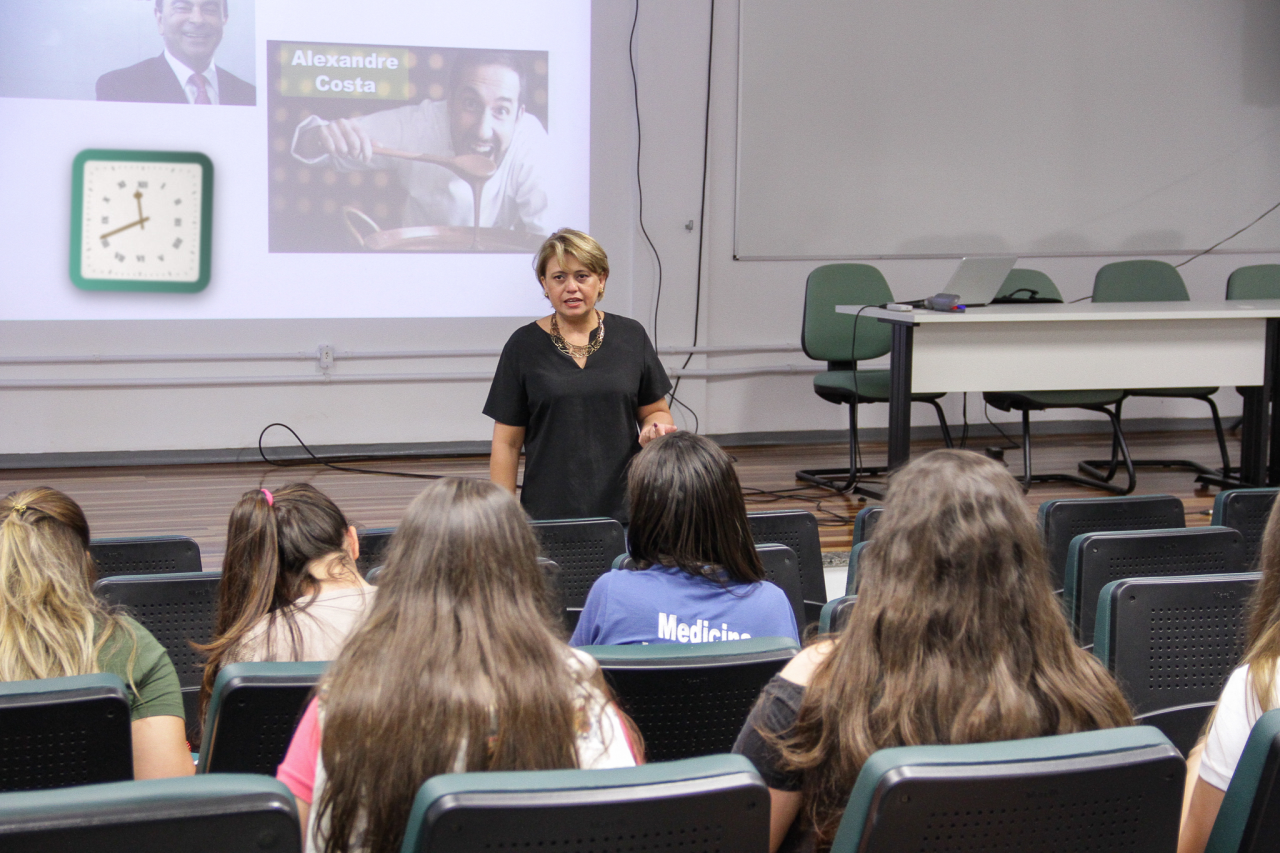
{"hour": 11, "minute": 41}
